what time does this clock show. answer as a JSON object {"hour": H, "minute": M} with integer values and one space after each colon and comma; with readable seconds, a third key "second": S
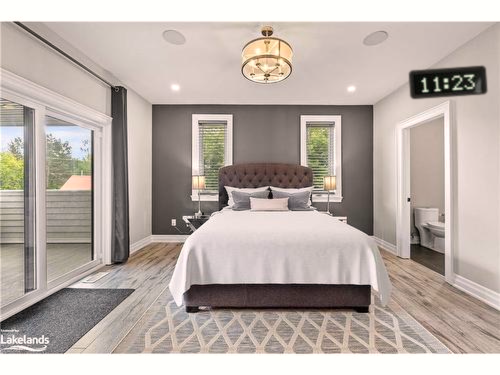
{"hour": 11, "minute": 23}
